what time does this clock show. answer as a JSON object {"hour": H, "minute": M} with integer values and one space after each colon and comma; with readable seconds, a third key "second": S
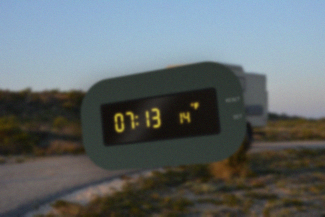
{"hour": 7, "minute": 13}
